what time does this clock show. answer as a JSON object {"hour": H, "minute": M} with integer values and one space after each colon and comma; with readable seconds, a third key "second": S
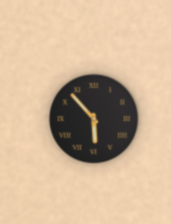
{"hour": 5, "minute": 53}
